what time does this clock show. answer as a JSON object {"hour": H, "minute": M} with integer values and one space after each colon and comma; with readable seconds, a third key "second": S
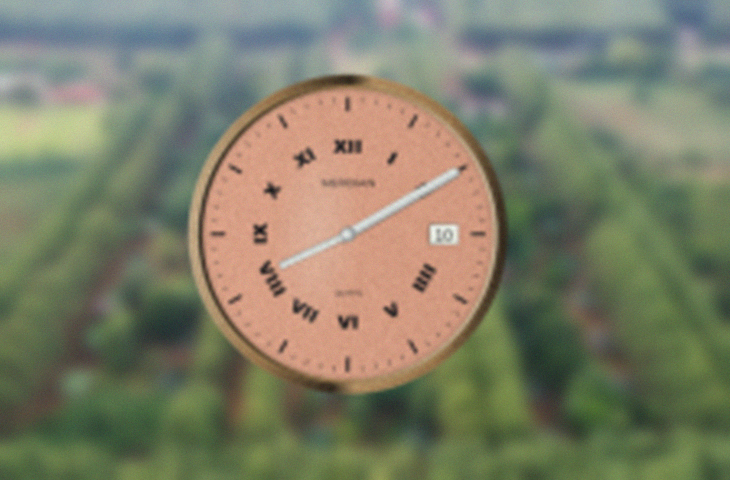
{"hour": 8, "minute": 10}
